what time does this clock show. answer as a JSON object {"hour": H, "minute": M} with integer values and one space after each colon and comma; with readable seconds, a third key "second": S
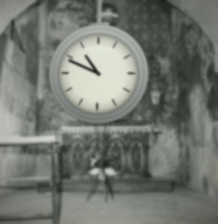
{"hour": 10, "minute": 49}
